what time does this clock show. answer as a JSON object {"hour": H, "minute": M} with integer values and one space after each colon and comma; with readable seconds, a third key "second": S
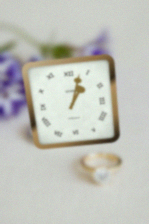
{"hour": 1, "minute": 3}
